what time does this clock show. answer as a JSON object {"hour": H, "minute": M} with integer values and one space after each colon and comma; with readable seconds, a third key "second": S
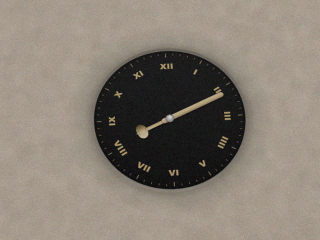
{"hour": 8, "minute": 11}
